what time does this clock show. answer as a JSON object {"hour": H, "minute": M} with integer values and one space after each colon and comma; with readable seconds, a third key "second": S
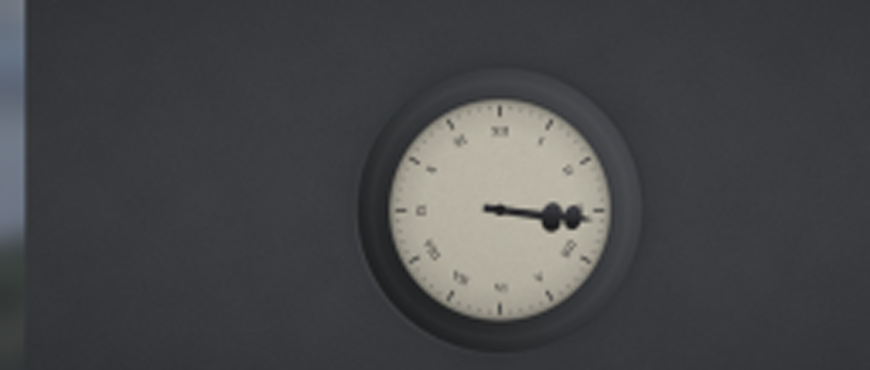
{"hour": 3, "minute": 16}
